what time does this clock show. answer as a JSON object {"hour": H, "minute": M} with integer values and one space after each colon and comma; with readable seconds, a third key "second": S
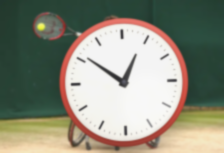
{"hour": 12, "minute": 51}
